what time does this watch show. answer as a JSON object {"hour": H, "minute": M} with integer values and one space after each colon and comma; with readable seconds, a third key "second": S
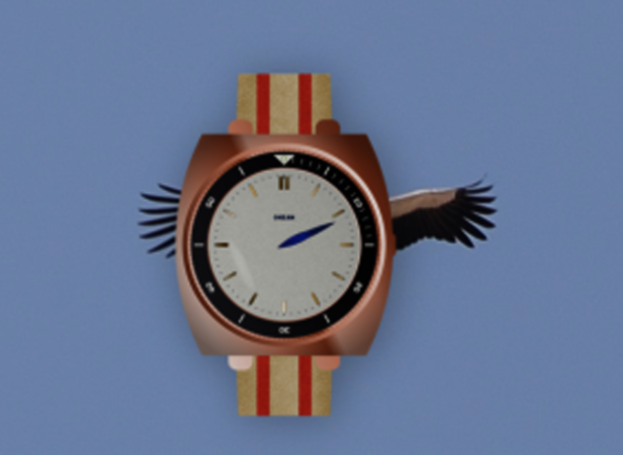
{"hour": 2, "minute": 11}
